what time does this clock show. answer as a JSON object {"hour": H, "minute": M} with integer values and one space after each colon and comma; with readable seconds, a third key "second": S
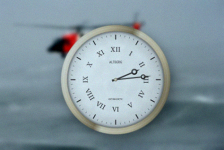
{"hour": 2, "minute": 14}
